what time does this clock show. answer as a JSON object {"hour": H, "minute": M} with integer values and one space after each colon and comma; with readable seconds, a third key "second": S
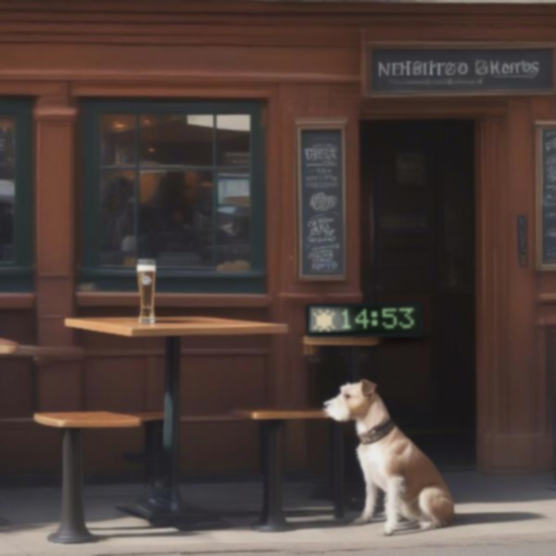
{"hour": 14, "minute": 53}
